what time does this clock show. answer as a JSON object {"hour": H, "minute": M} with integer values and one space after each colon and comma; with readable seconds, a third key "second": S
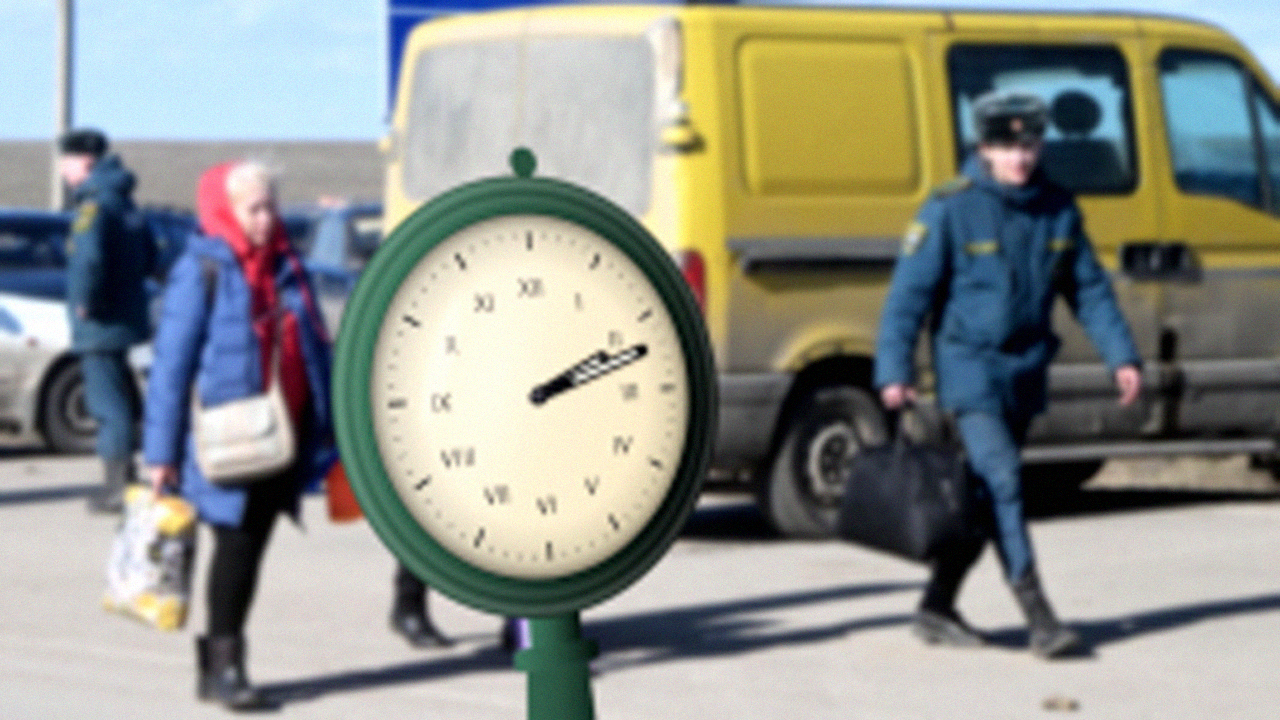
{"hour": 2, "minute": 12}
